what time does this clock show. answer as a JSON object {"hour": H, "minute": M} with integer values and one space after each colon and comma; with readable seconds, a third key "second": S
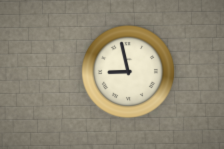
{"hour": 8, "minute": 58}
